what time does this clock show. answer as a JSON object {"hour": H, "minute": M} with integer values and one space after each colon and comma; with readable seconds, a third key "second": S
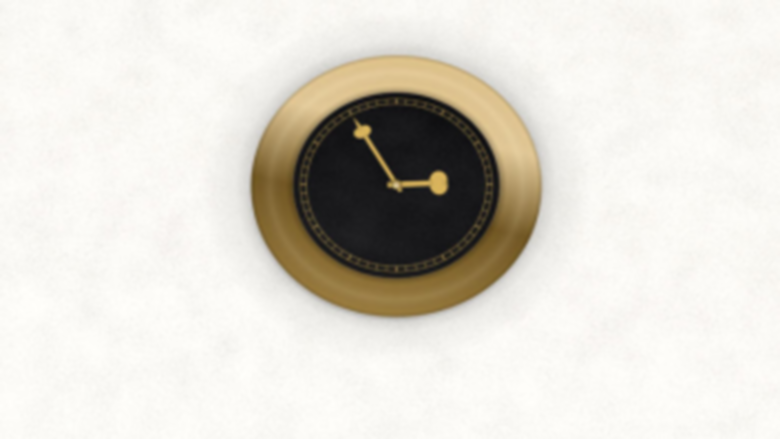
{"hour": 2, "minute": 55}
